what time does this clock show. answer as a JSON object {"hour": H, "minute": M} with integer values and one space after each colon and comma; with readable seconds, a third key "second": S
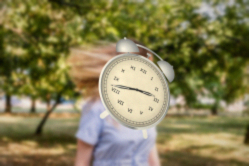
{"hour": 2, "minute": 42}
